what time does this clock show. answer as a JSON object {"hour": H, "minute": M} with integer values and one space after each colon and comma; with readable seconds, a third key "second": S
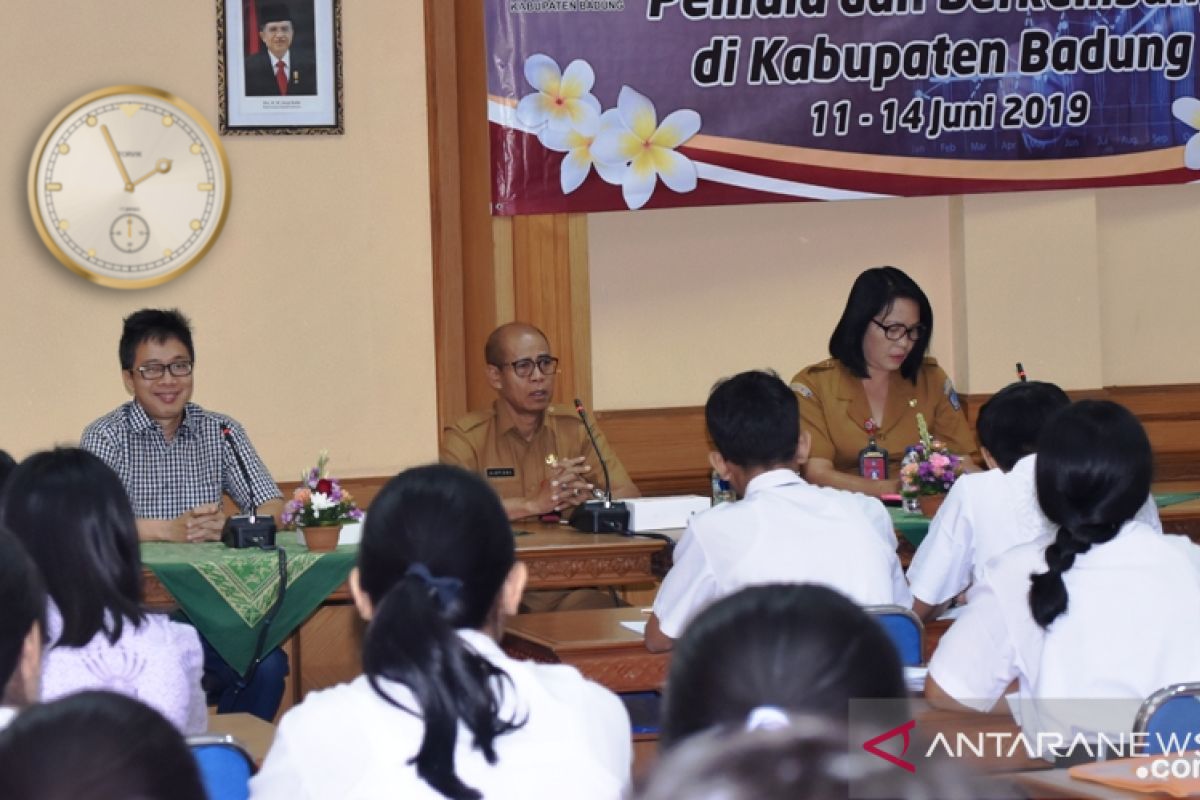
{"hour": 1, "minute": 56}
